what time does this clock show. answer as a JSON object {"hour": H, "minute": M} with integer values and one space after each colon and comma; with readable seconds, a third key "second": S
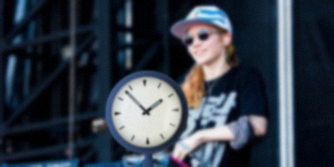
{"hour": 1, "minute": 53}
